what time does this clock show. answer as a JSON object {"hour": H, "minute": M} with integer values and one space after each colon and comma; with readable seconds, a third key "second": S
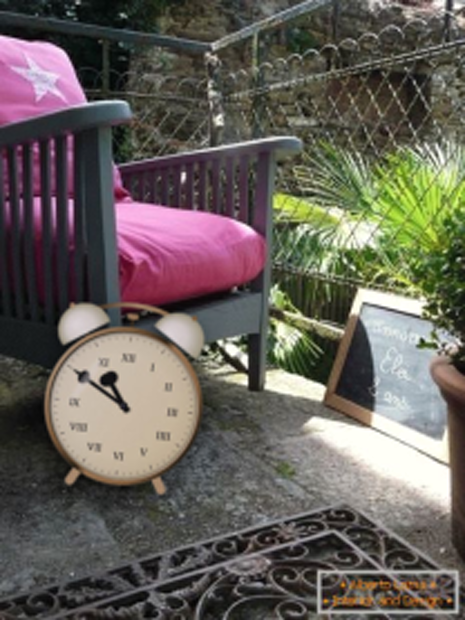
{"hour": 10, "minute": 50}
